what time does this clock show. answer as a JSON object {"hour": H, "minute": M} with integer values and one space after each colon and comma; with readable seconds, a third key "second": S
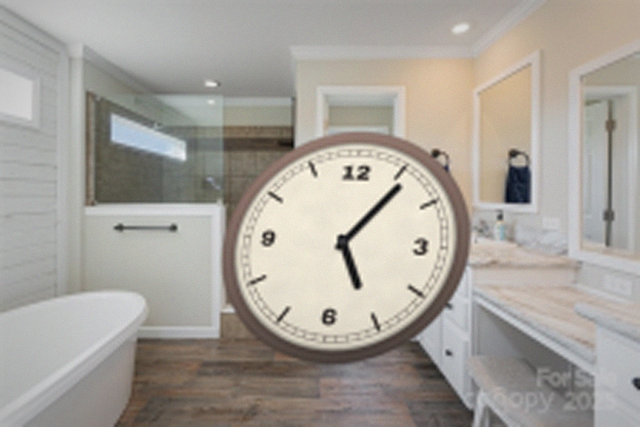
{"hour": 5, "minute": 6}
